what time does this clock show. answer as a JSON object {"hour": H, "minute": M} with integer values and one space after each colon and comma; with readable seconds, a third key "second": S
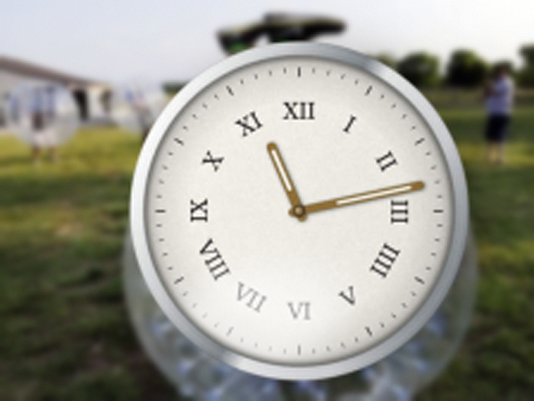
{"hour": 11, "minute": 13}
